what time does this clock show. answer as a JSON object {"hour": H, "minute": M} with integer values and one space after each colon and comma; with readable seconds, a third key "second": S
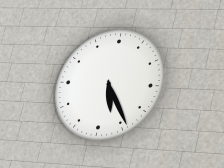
{"hour": 5, "minute": 24}
